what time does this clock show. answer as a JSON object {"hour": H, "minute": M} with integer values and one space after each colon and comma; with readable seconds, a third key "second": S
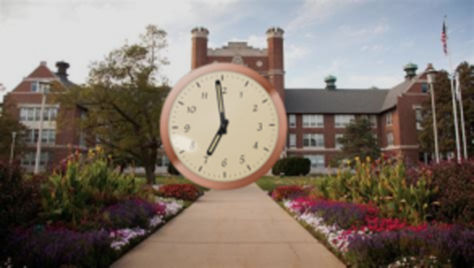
{"hour": 6, "minute": 59}
